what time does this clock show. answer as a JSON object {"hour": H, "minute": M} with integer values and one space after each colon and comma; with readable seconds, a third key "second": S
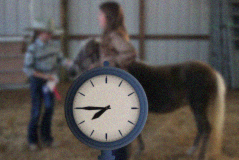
{"hour": 7, "minute": 45}
